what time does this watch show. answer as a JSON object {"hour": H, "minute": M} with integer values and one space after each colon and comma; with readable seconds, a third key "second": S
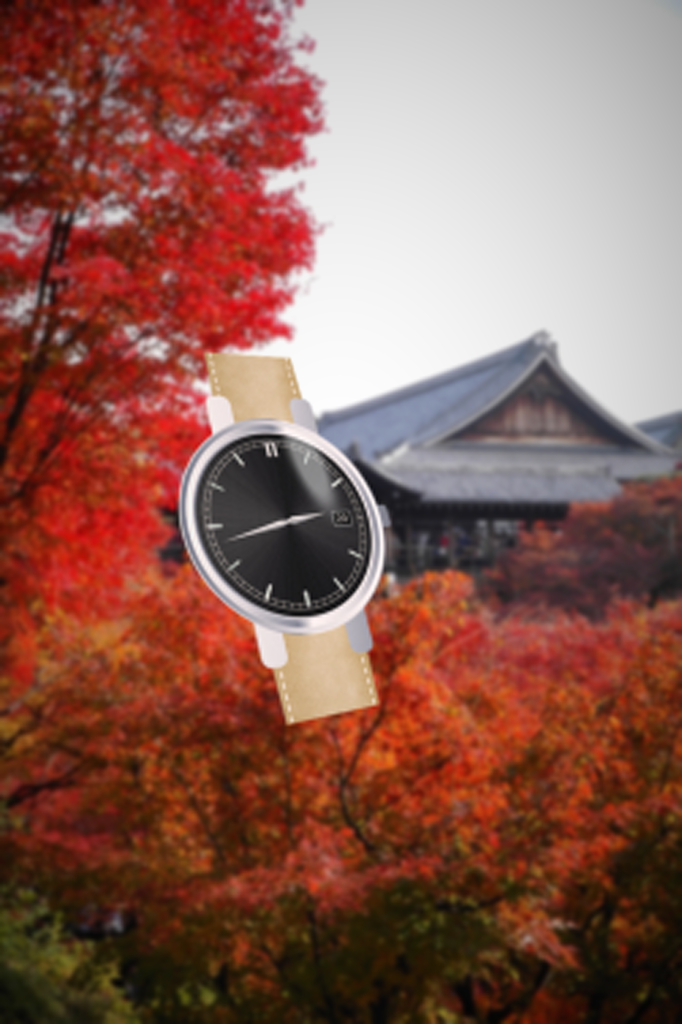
{"hour": 2, "minute": 43}
